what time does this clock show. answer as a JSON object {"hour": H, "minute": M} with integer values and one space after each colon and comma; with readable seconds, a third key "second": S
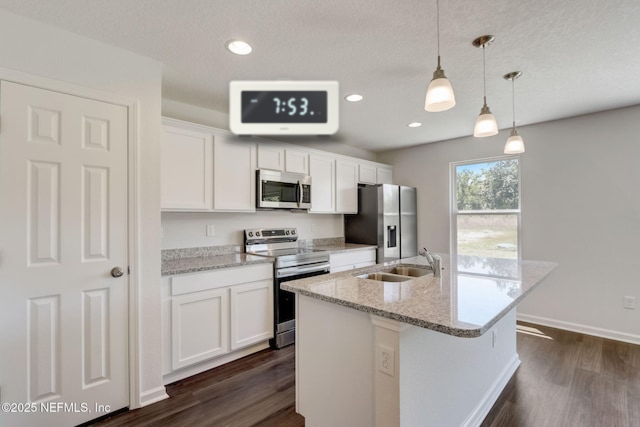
{"hour": 7, "minute": 53}
